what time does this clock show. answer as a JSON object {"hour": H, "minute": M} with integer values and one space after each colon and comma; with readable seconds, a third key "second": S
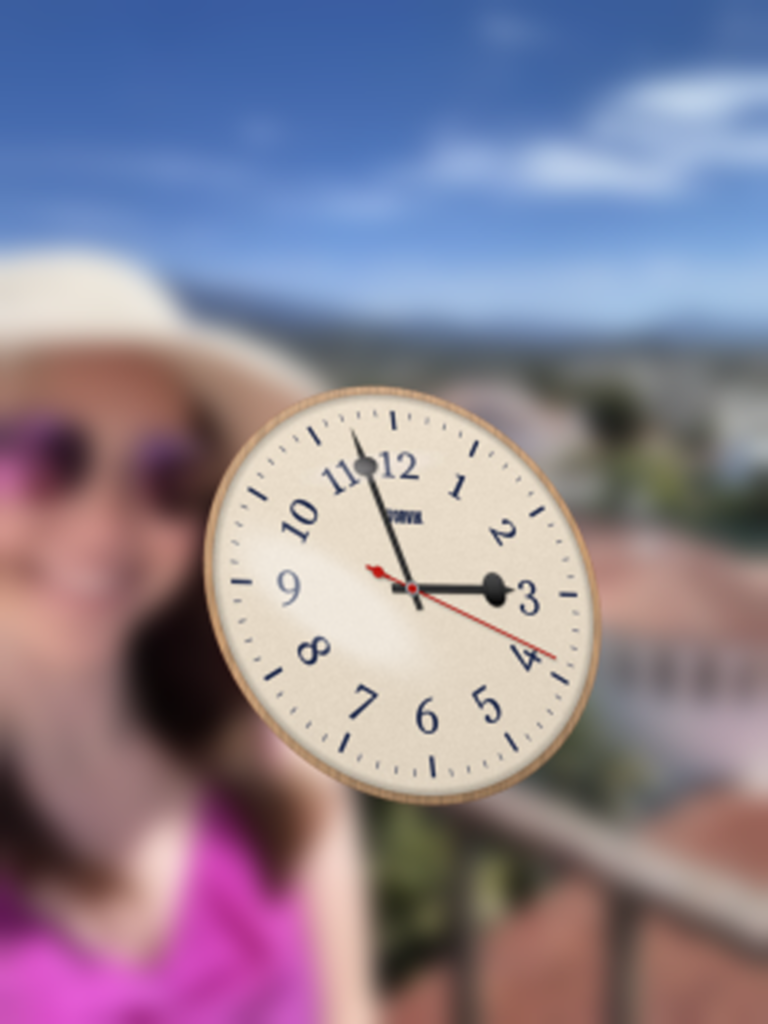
{"hour": 2, "minute": 57, "second": 19}
